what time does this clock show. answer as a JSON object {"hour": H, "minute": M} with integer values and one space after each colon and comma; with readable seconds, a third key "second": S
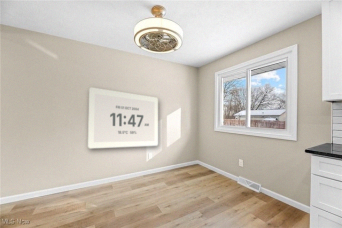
{"hour": 11, "minute": 47}
